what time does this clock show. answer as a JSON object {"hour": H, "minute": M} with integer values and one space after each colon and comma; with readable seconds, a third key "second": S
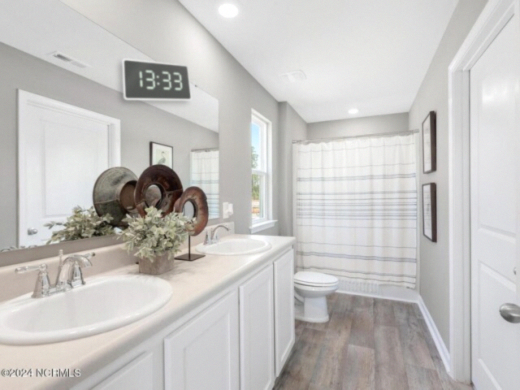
{"hour": 13, "minute": 33}
